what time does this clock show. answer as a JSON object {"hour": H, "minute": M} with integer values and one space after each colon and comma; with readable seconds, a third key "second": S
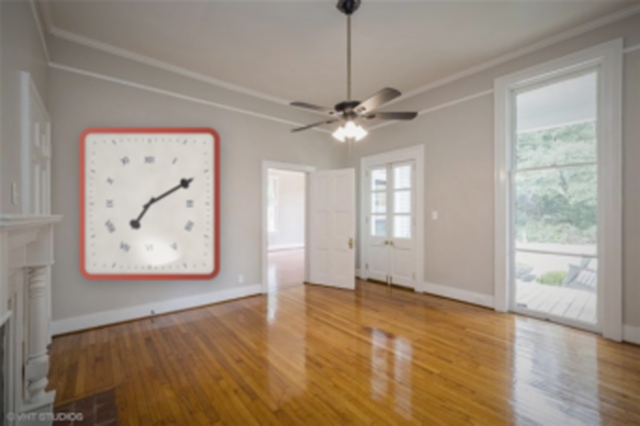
{"hour": 7, "minute": 10}
